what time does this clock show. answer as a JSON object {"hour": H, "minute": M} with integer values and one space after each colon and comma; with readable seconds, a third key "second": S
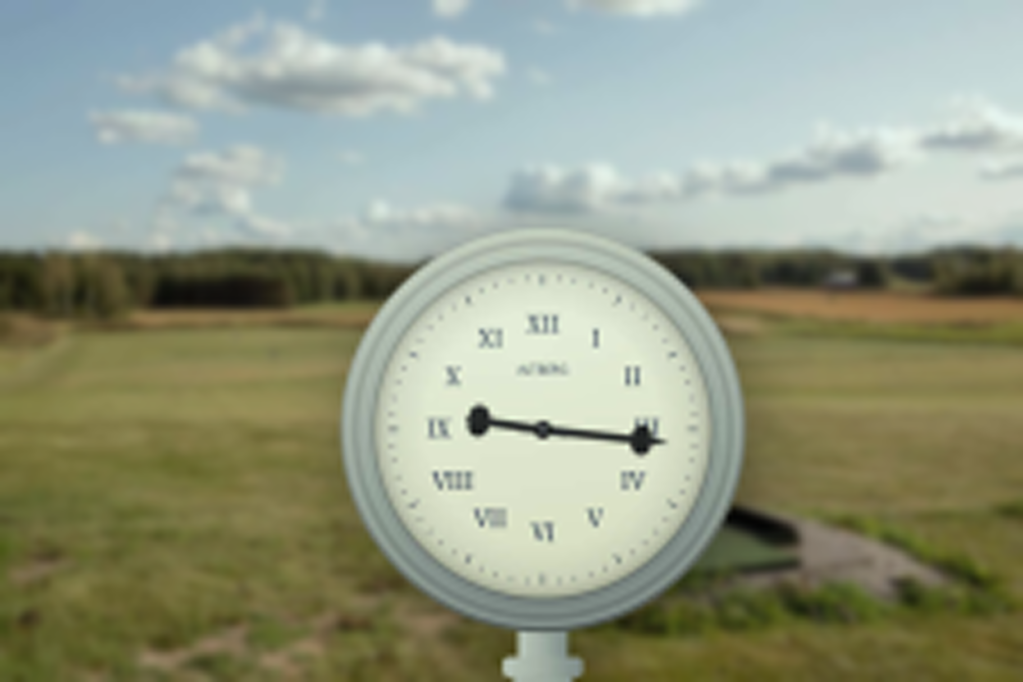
{"hour": 9, "minute": 16}
